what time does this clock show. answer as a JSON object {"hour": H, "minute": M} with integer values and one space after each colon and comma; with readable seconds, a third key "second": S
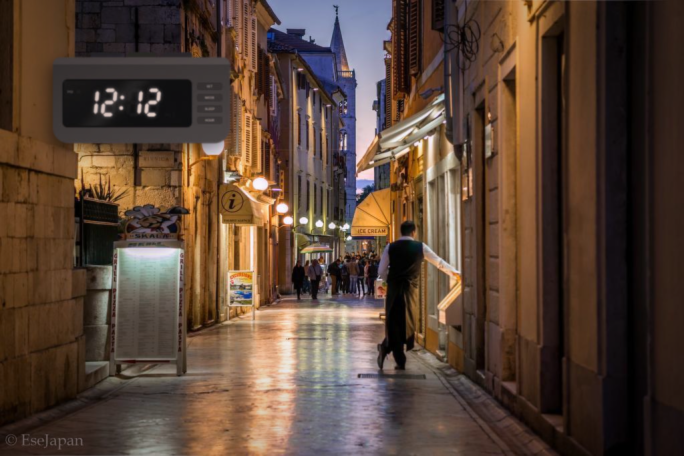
{"hour": 12, "minute": 12}
